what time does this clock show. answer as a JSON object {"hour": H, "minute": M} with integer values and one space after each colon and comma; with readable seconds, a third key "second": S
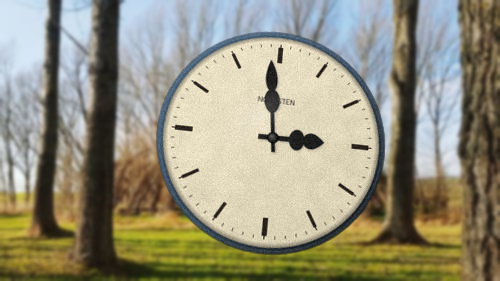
{"hour": 2, "minute": 59}
